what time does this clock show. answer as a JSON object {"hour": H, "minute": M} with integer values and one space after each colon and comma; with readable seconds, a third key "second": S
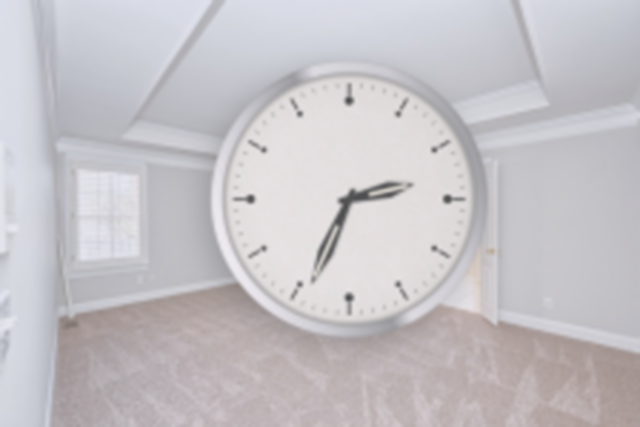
{"hour": 2, "minute": 34}
